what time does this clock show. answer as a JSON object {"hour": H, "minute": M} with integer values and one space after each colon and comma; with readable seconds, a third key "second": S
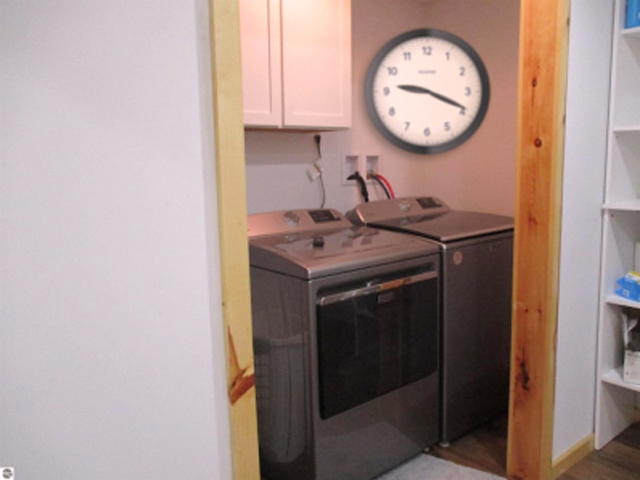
{"hour": 9, "minute": 19}
